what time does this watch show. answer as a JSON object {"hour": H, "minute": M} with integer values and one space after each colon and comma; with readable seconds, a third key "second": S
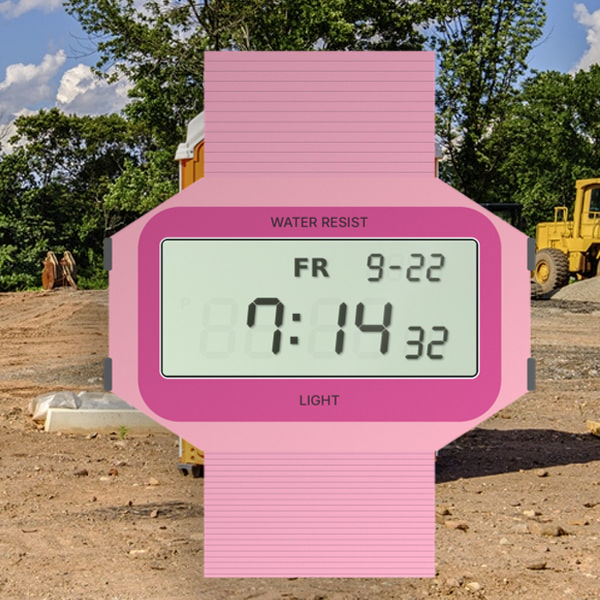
{"hour": 7, "minute": 14, "second": 32}
